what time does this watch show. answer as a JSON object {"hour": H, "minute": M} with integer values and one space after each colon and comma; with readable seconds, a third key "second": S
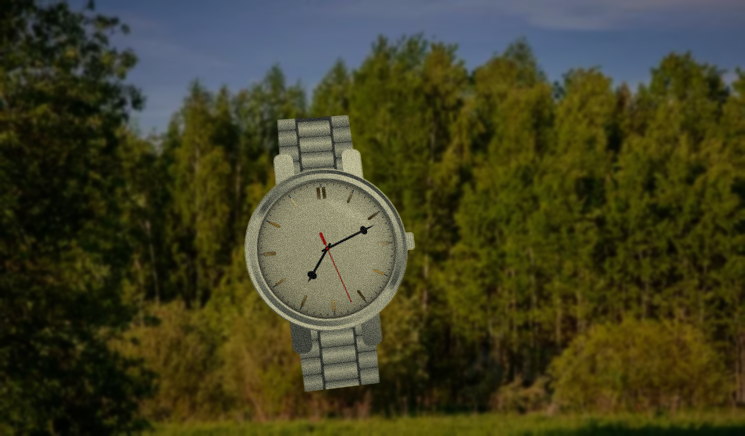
{"hour": 7, "minute": 11, "second": 27}
